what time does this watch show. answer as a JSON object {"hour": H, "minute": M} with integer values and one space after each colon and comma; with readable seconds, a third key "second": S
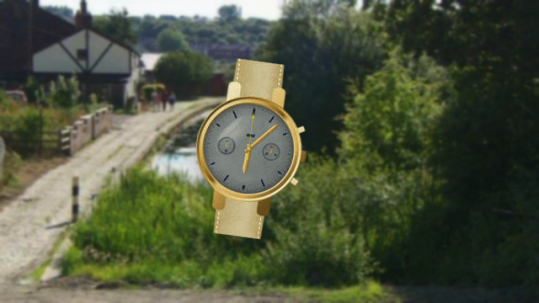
{"hour": 6, "minute": 7}
